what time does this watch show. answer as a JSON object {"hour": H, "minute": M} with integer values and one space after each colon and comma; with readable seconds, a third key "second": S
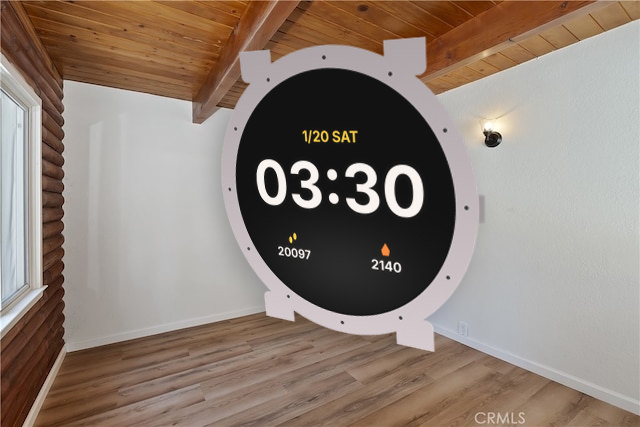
{"hour": 3, "minute": 30}
